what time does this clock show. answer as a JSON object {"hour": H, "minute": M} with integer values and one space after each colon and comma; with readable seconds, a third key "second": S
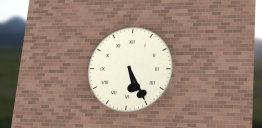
{"hour": 5, "minute": 25}
